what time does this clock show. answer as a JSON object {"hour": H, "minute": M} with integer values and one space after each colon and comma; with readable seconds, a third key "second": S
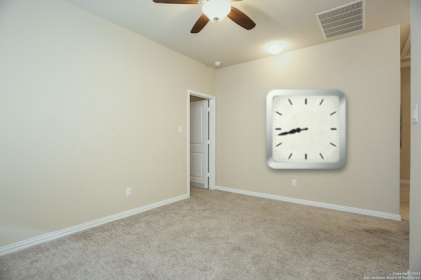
{"hour": 8, "minute": 43}
